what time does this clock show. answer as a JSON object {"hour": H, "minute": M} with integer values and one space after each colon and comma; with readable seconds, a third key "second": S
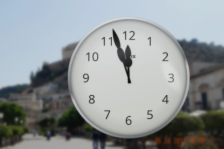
{"hour": 11, "minute": 57}
